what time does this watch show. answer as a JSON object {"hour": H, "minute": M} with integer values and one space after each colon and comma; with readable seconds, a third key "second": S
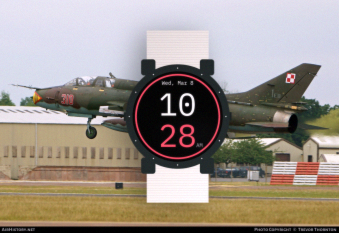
{"hour": 10, "minute": 28}
